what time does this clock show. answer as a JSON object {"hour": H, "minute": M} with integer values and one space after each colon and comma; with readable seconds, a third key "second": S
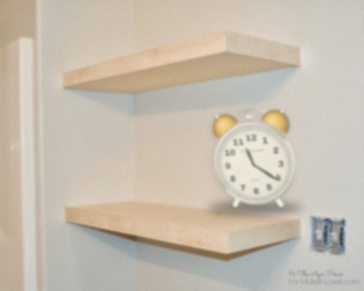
{"hour": 11, "minute": 21}
